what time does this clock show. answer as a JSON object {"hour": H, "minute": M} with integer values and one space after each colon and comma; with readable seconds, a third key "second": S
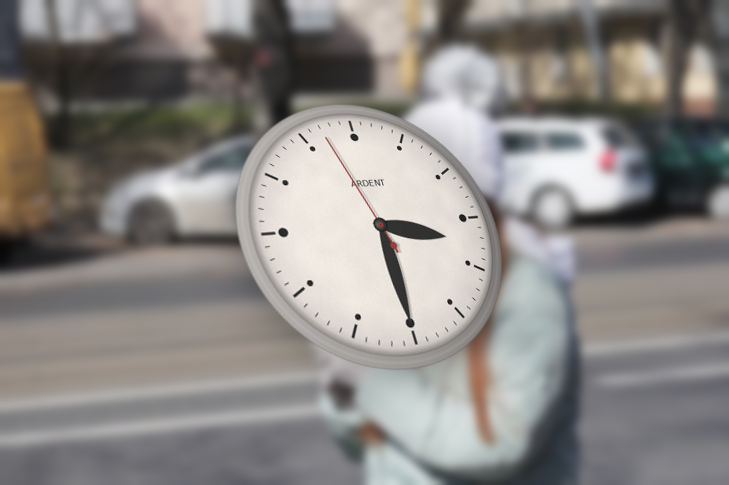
{"hour": 3, "minute": 29, "second": 57}
